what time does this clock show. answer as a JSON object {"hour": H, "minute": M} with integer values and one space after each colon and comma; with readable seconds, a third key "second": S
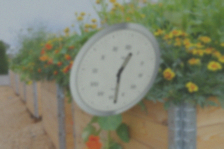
{"hour": 12, "minute": 28}
